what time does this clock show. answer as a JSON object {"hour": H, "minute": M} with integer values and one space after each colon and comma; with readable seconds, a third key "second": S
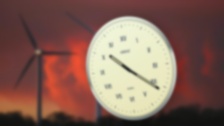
{"hour": 10, "minute": 21}
